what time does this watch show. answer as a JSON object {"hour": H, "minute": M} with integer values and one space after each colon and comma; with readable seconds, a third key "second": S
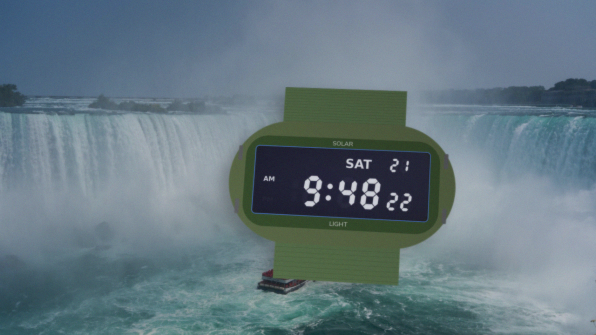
{"hour": 9, "minute": 48, "second": 22}
